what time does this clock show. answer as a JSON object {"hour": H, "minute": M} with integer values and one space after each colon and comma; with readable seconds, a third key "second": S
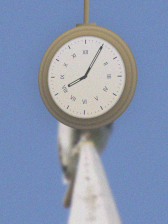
{"hour": 8, "minute": 5}
